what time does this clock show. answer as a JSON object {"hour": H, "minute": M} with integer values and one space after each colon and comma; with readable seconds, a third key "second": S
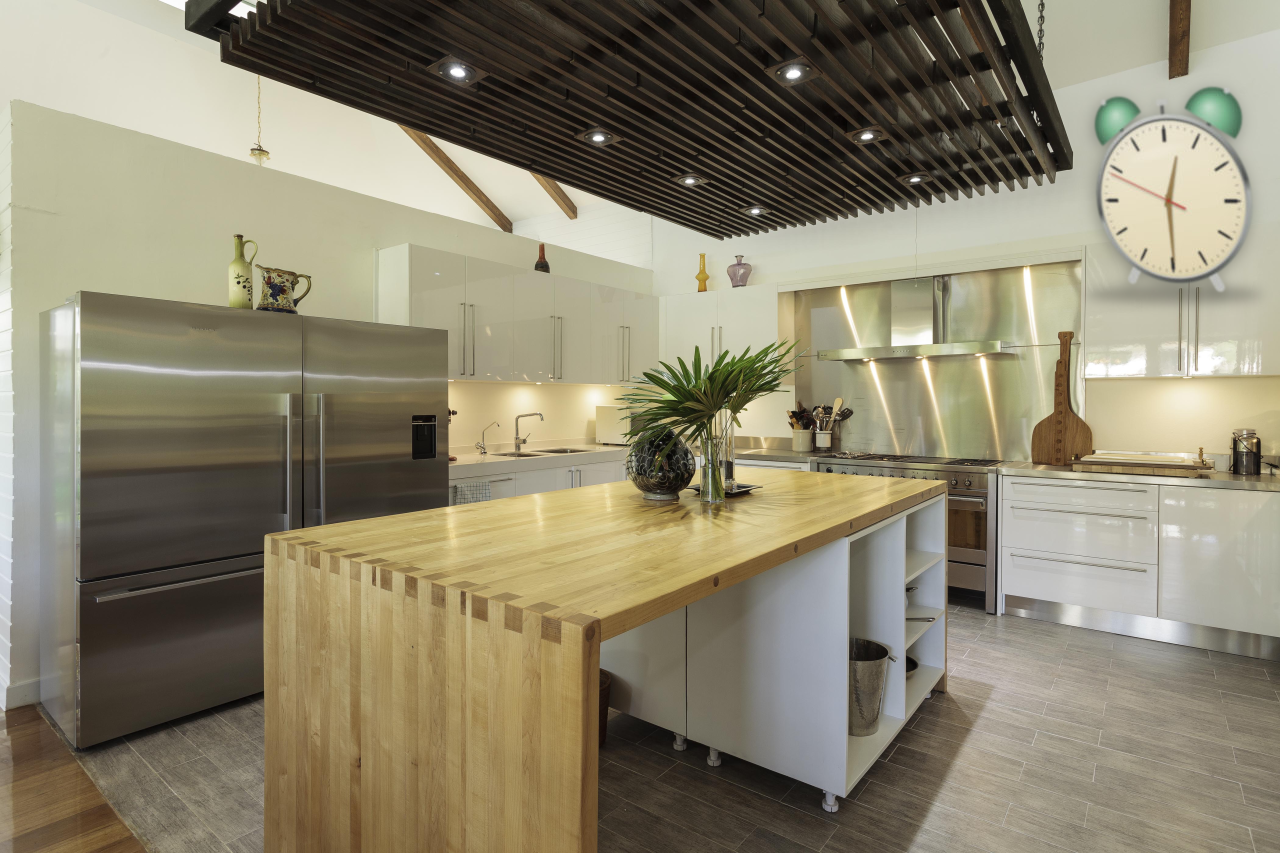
{"hour": 12, "minute": 29, "second": 49}
